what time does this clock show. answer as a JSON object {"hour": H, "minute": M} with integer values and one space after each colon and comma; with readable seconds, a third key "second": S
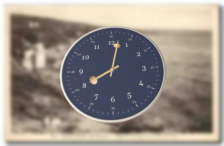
{"hour": 8, "minute": 2}
